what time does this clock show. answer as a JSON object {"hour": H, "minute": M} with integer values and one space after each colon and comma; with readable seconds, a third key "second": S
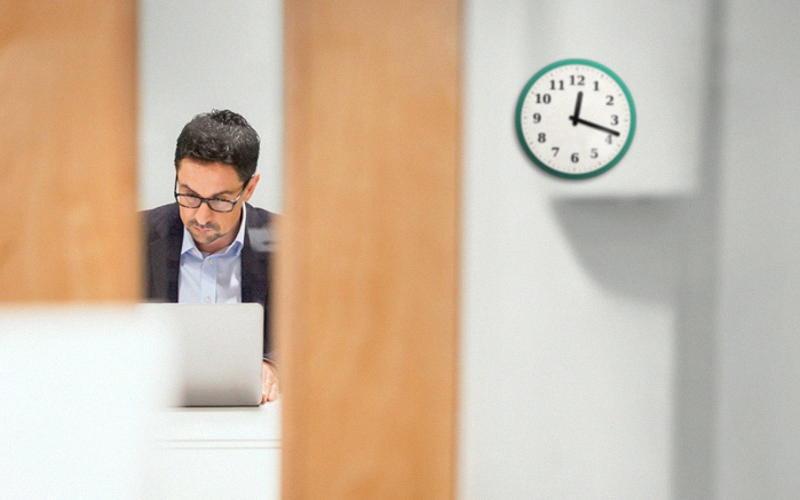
{"hour": 12, "minute": 18}
